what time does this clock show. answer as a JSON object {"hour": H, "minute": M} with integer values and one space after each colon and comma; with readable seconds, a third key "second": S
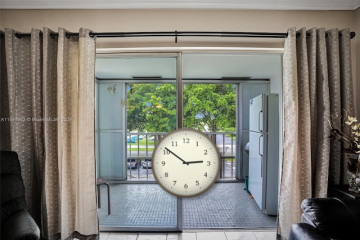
{"hour": 2, "minute": 51}
